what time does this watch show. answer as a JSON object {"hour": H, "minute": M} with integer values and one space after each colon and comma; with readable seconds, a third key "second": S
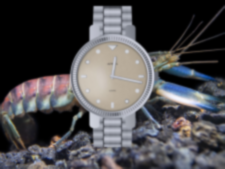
{"hour": 12, "minute": 17}
